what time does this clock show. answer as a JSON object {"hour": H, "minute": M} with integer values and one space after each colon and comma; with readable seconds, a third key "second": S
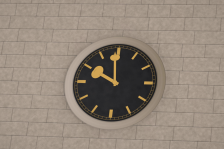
{"hour": 9, "minute": 59}
